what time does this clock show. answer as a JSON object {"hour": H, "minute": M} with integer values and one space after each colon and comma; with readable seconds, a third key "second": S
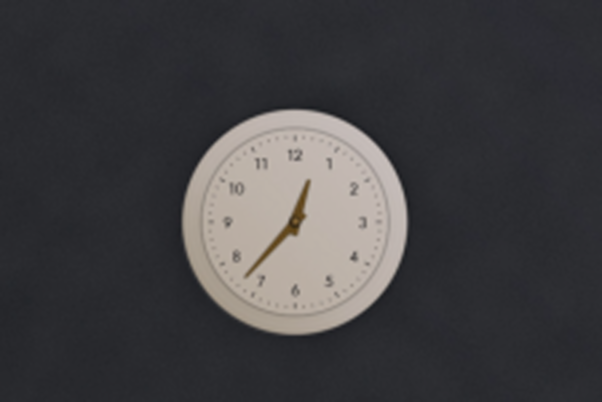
{"hour": 12, "minute": 37}
